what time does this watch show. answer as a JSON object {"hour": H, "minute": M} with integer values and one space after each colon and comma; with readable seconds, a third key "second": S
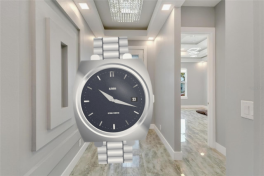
{"hour": 10, "minute": 18}
